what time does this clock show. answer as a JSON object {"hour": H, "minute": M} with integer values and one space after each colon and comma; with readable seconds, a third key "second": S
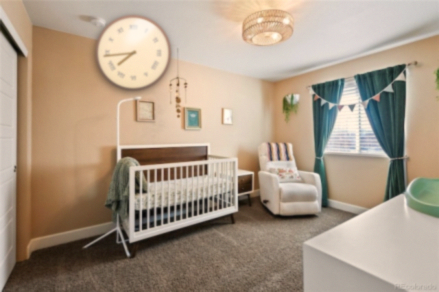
{"hour": 7, "minute": 44}
